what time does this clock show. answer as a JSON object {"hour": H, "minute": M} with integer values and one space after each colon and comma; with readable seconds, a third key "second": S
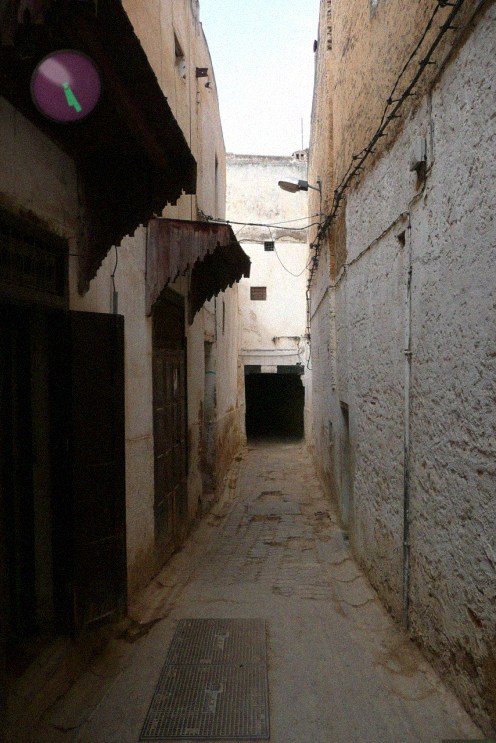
{"hour": 5, "minute": 25}
